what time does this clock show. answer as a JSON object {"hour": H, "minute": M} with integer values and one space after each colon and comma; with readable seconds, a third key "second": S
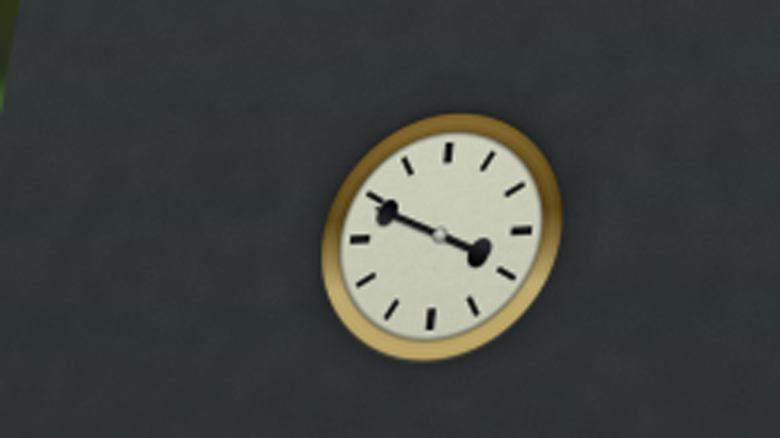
{"hour": 3, "minute": 49}
